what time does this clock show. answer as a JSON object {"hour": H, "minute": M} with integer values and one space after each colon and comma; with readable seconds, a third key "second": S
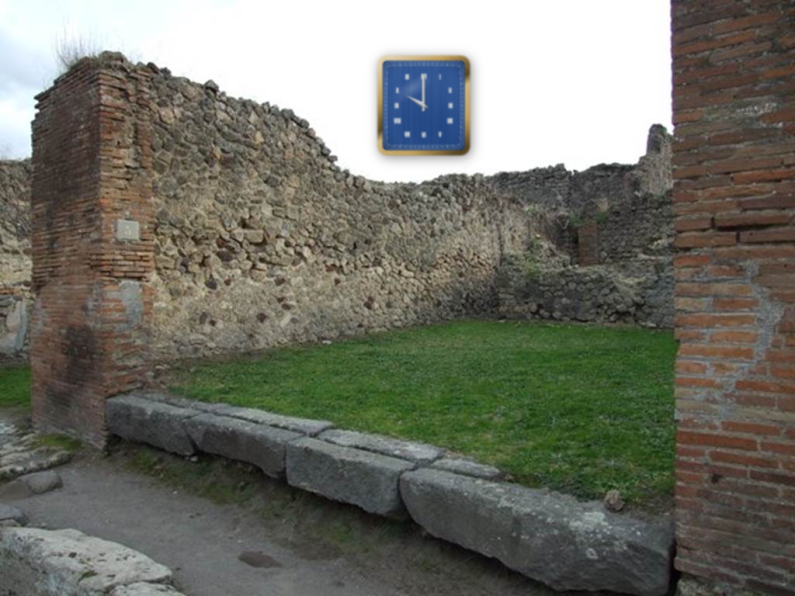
{"hour": 10, "minute": 0}
